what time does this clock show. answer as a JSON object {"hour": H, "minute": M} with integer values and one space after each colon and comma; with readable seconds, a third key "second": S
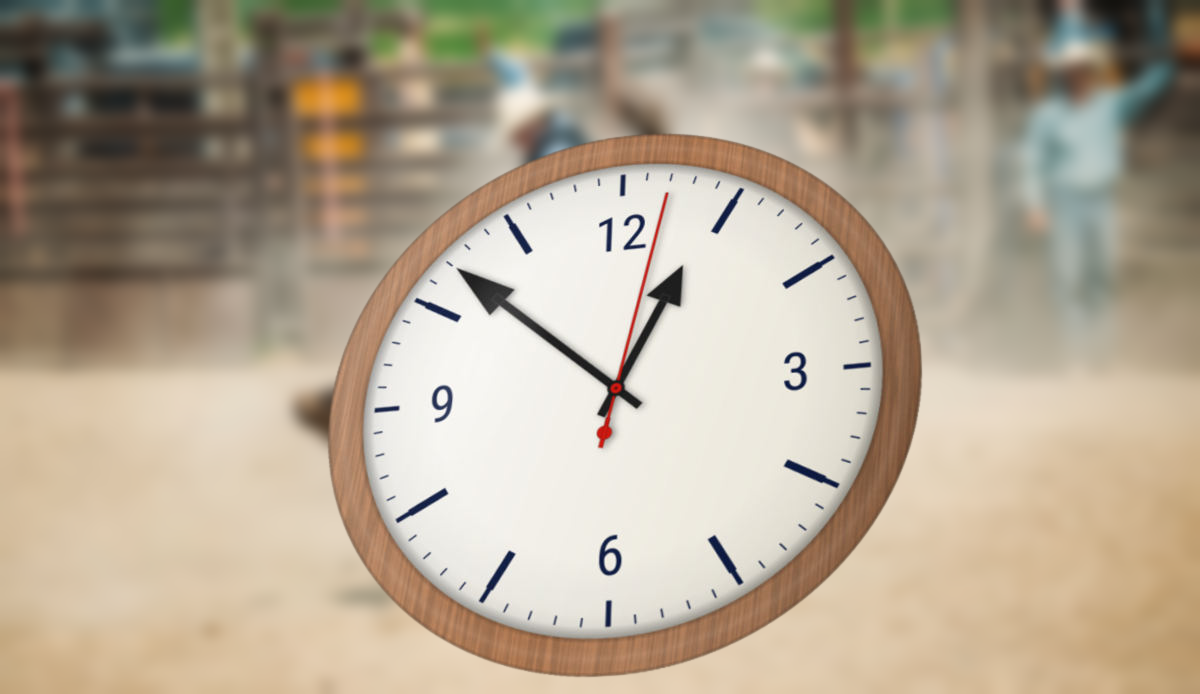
{"hour": 12, "minute": 52, "second": 2}
